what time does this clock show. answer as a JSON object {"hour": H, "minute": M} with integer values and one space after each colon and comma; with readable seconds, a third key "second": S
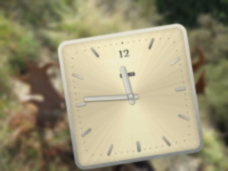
{"hour": 11, "minute": 46}
